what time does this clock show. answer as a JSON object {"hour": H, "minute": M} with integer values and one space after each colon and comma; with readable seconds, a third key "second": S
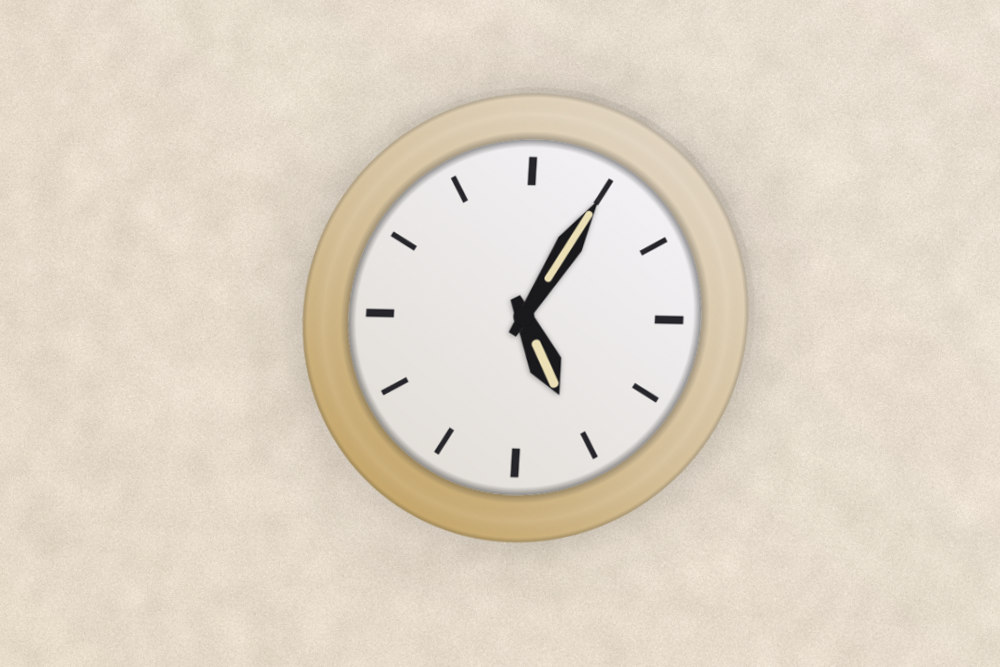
{"hour": 5, "minute": 5}
